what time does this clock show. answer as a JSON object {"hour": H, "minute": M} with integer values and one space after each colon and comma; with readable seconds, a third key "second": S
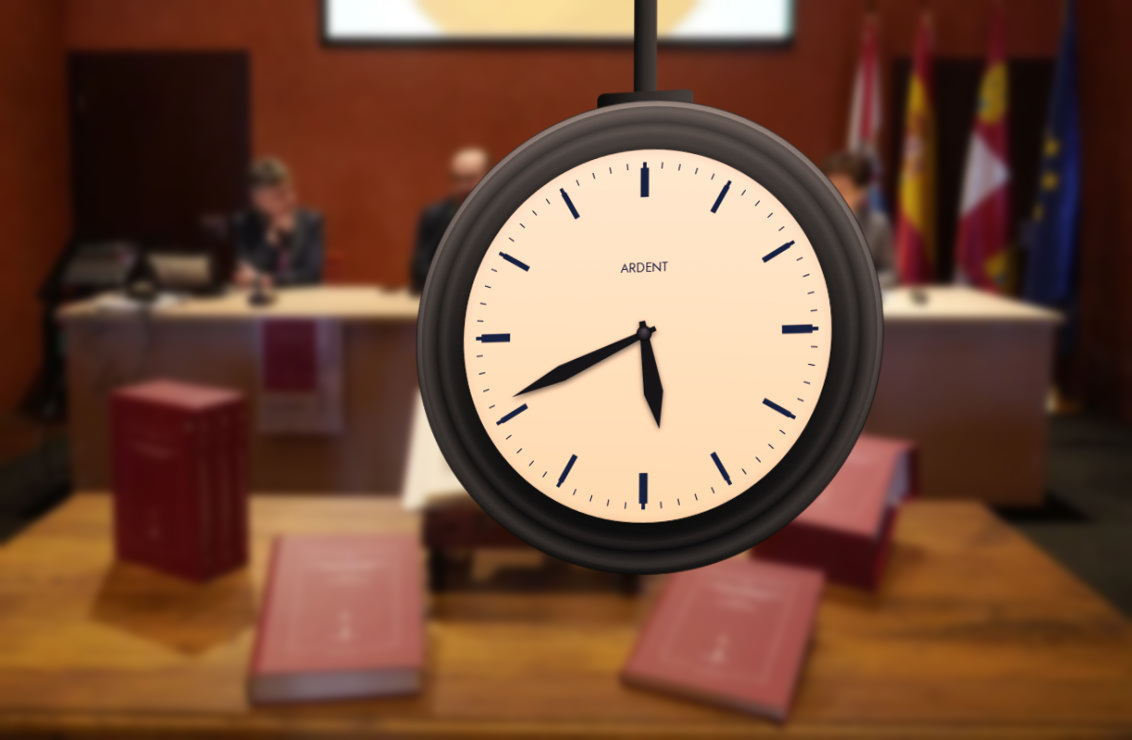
{"hour": 5, "minute": 41}
